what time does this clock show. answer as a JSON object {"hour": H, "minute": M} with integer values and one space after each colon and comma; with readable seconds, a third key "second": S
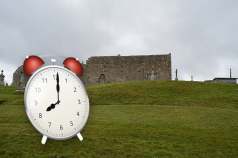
{"hour": 8, "minute": 1}
